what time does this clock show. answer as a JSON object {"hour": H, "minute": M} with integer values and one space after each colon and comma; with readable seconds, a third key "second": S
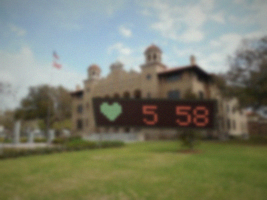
{"hour": 5, "minute": 58}
